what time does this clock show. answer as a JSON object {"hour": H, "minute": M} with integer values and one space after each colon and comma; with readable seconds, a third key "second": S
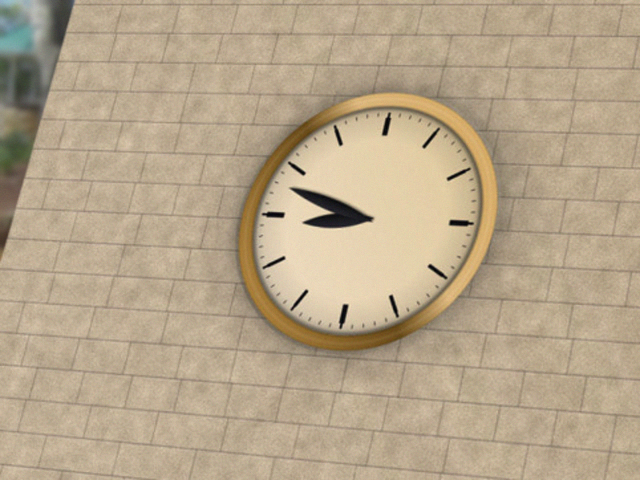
{"hour": 8, "minute": 48}
